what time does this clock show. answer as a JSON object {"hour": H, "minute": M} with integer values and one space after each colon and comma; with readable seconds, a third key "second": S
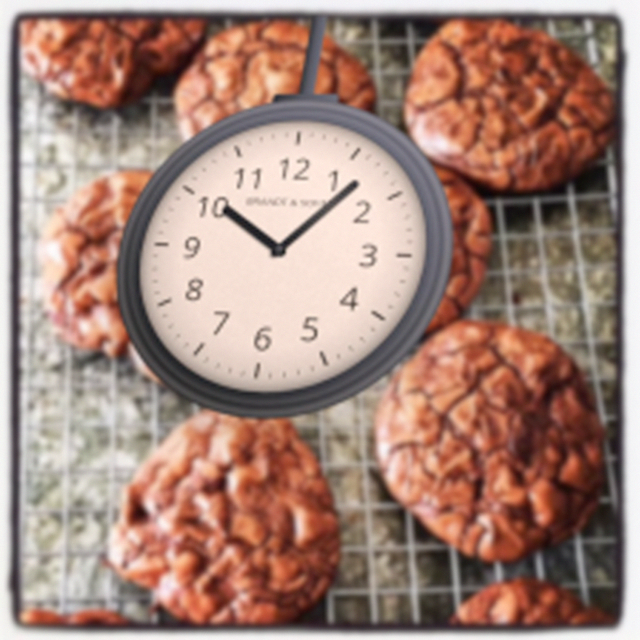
{"hour": 10, "minute": 7}
